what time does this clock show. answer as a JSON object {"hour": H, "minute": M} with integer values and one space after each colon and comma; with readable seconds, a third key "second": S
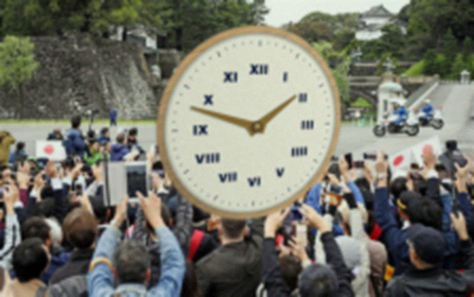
{"hour": 1, "minute": 48}
